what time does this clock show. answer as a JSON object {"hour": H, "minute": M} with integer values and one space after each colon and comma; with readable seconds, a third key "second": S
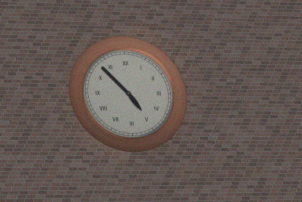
{"hour": 4, "minute": 53}
